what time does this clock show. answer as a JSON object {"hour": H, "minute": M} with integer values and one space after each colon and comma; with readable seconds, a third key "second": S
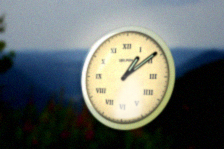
{"hour": 1, "minute": 9}
